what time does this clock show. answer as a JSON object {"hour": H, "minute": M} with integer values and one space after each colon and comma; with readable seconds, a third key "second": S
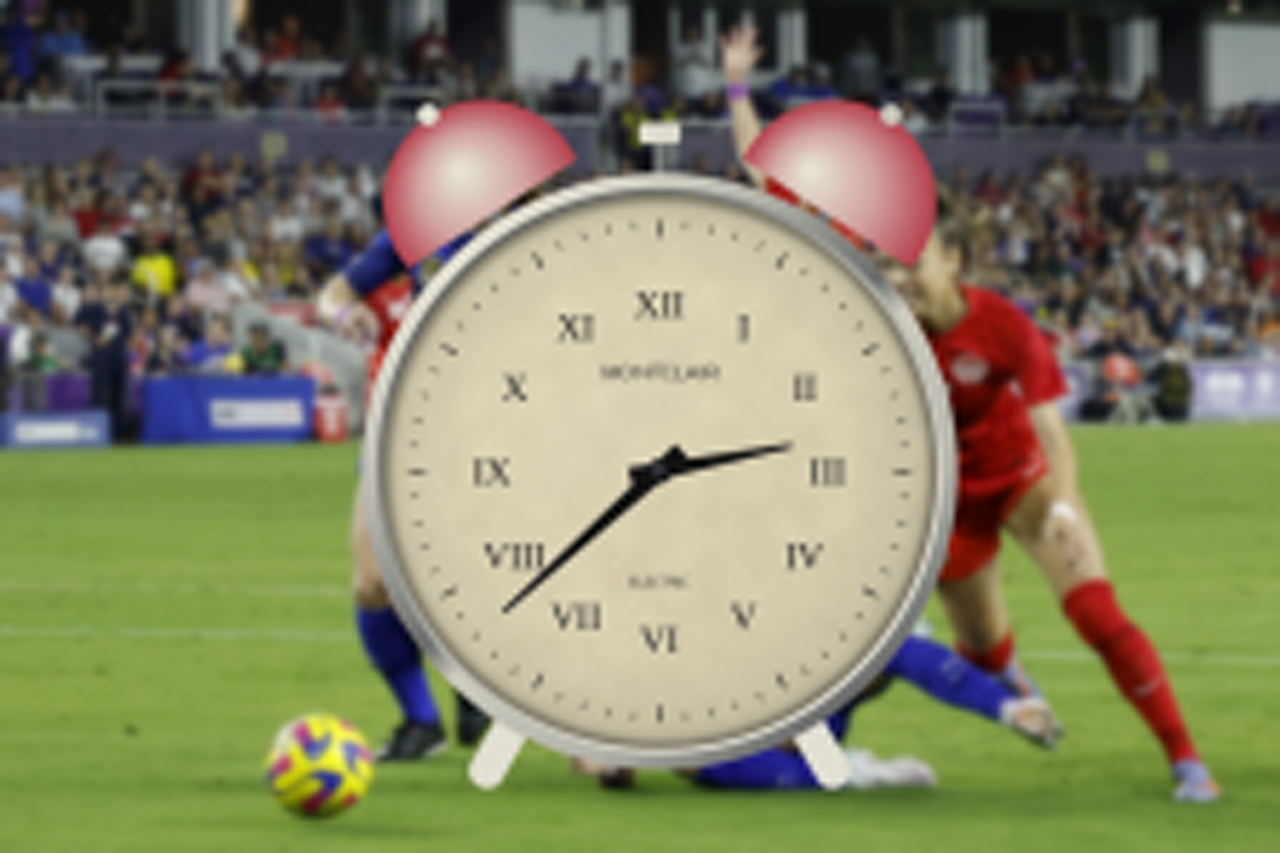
{"hour": 2, "minute": 38}
